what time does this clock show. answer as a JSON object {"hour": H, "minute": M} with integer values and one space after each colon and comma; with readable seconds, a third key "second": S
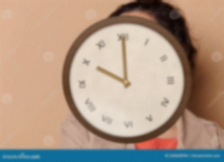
{"hour": 10, "minute": 0}
